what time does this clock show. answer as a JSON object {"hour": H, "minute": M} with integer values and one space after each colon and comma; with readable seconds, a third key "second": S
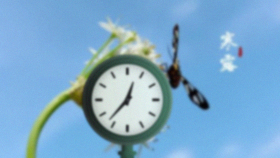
{"hour": 12, "minute": 37}
